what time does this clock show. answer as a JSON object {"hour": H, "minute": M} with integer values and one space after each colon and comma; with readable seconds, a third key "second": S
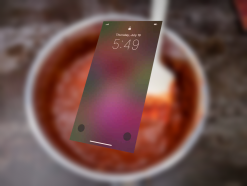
{"hour": 5, "minute": 49}
